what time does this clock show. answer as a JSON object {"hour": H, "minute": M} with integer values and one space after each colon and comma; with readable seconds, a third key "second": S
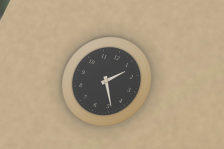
{"hour": 1, "minute": 24}
